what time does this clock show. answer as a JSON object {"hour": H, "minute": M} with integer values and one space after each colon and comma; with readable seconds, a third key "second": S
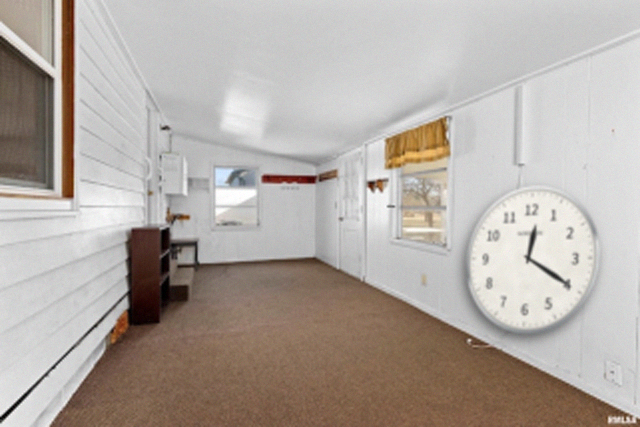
{"hour": 12, "minute": 20}
